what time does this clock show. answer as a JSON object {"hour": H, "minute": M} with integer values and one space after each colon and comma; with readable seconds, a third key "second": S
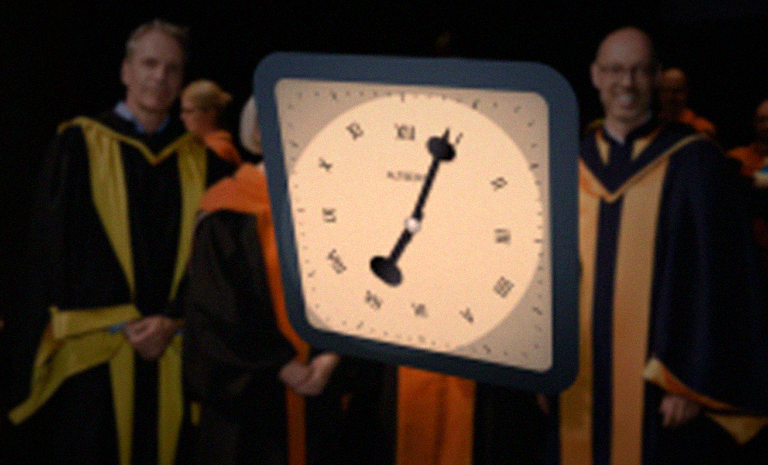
{"hour": 7, "minute": 4}
